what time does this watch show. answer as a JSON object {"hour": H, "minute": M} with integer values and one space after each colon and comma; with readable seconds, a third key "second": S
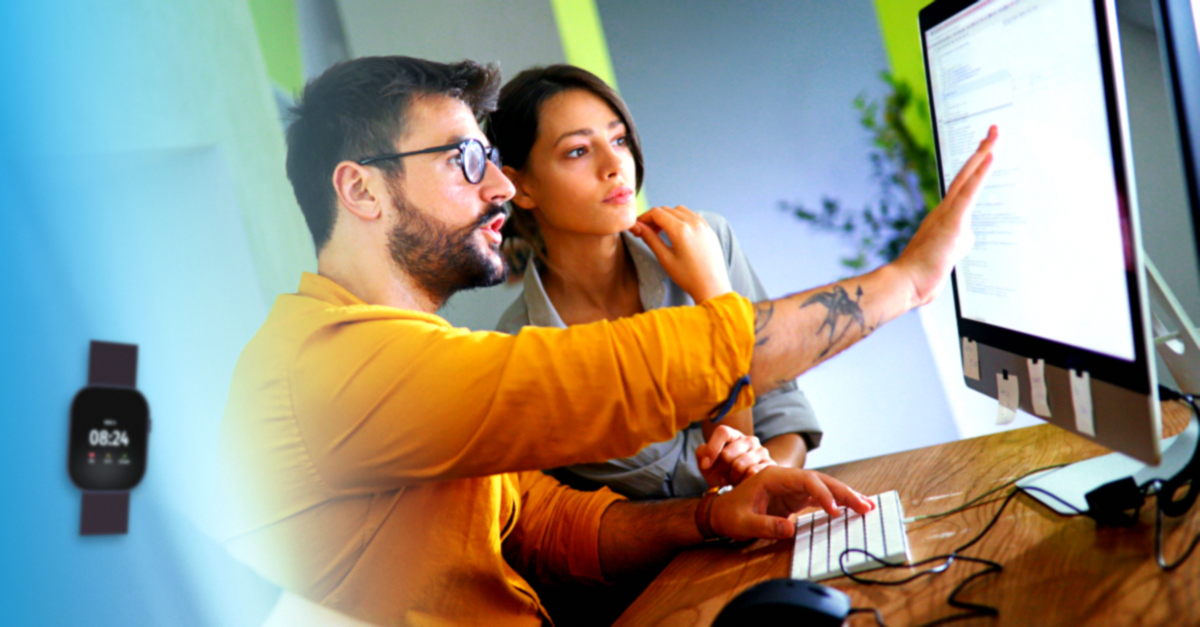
{"hour": 8, "minute": 24}
